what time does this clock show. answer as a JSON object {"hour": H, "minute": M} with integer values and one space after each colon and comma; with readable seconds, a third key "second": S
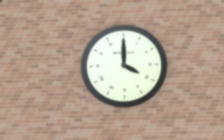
{"hour": 4, "minute": 0}
